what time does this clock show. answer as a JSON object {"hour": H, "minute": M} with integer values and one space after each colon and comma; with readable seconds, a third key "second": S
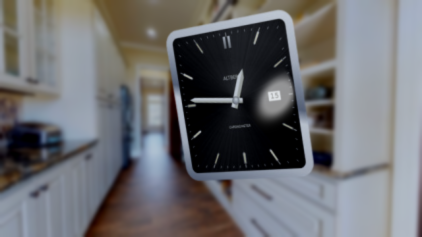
{"hour": 12, "minute": 46}
